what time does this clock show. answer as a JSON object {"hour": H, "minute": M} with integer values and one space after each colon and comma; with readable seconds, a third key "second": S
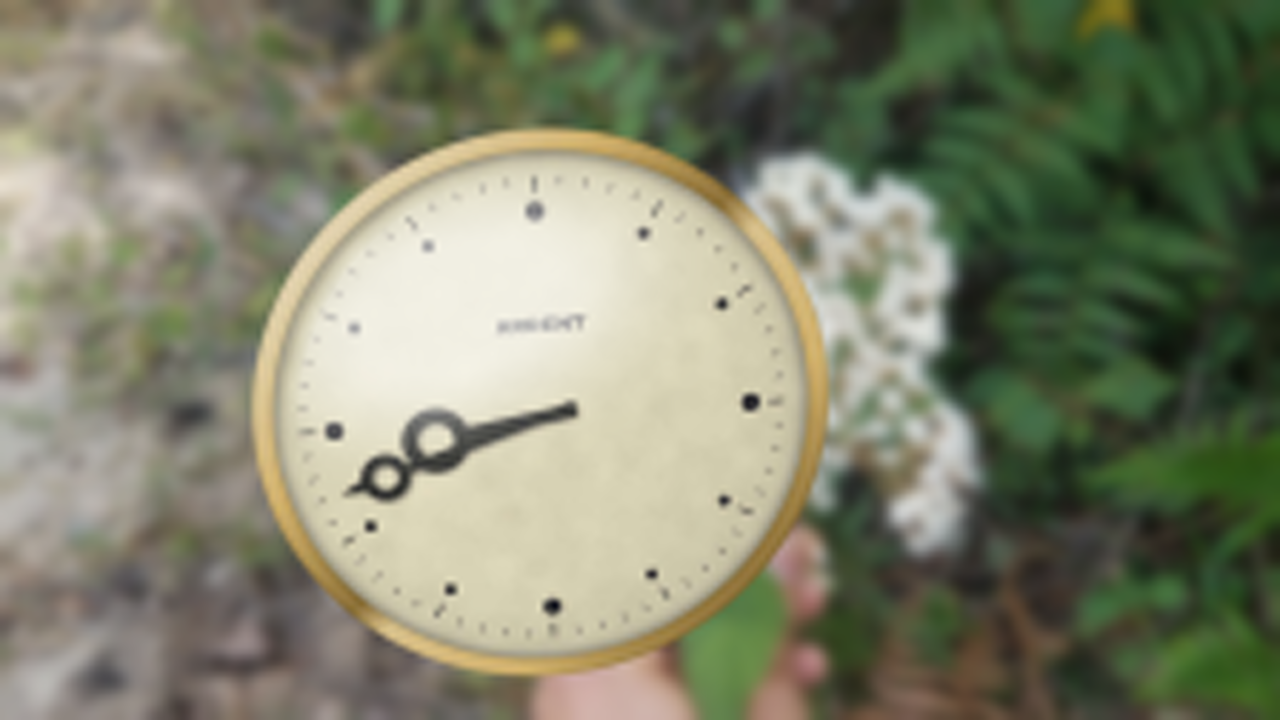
{"hour": 8, "minute": 42}
